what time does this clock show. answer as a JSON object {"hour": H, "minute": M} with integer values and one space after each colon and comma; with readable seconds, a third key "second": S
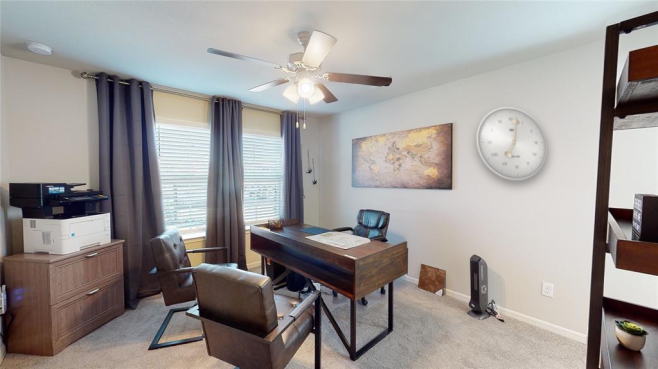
{"hour": 7, "minute": 2}
